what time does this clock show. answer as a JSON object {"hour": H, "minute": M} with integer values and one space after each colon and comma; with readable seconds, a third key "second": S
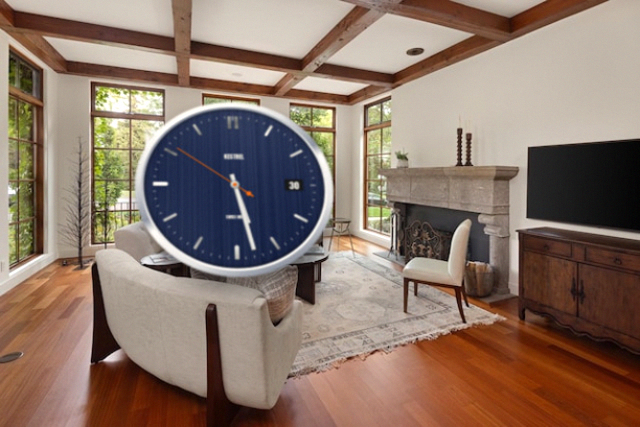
{"hour": 5, "minute": 27, "second": 51}
